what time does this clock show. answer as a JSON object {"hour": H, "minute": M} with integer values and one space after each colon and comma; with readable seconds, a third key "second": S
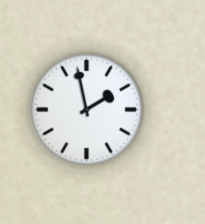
{"hour": 1, "minute": 58}
